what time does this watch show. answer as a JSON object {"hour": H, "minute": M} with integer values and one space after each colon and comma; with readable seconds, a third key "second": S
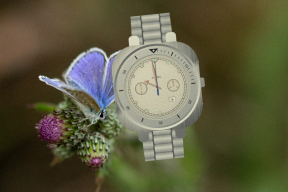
{"hour": 9, "minute": 59}
